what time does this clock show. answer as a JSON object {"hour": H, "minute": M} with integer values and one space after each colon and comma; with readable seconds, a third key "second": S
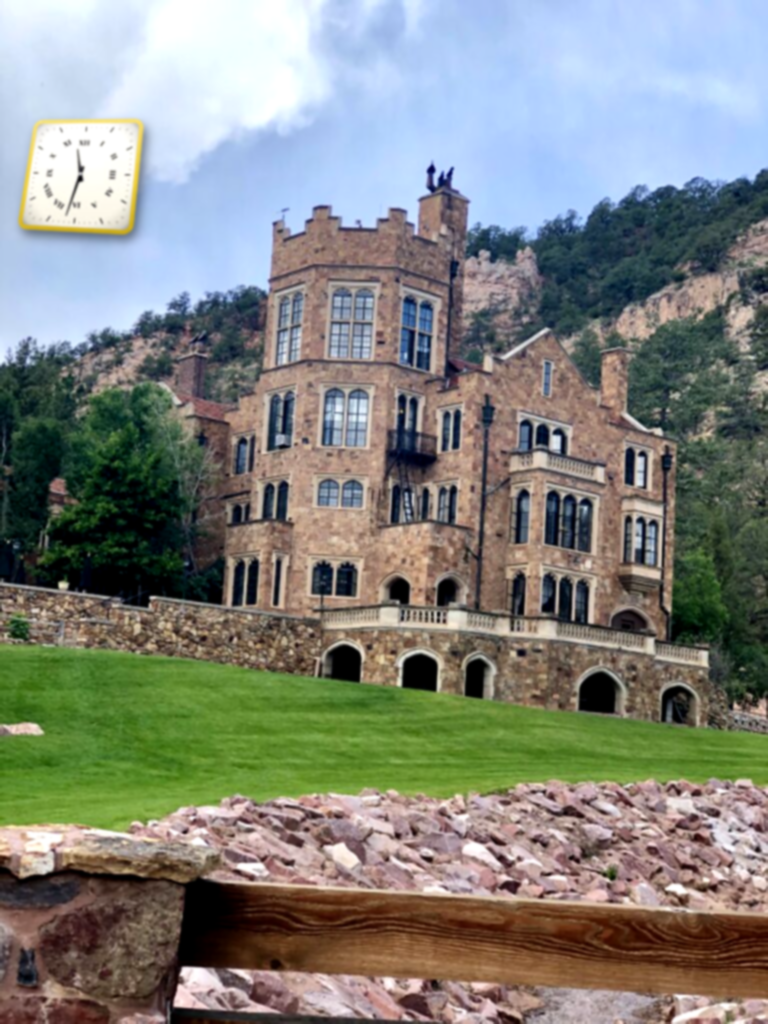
{"hour": 11, "minute": 32}
